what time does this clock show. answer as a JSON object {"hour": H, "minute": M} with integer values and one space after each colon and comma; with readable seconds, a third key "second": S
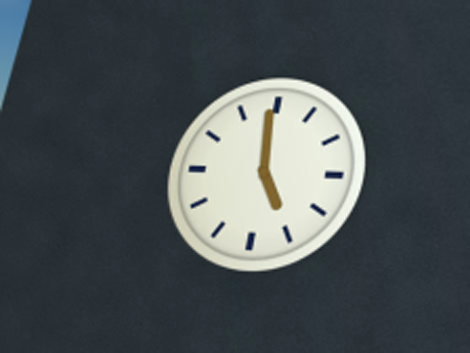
{"hour": 4, "minute": 59}
